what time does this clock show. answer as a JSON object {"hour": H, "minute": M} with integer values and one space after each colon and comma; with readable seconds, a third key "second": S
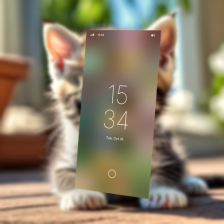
{"hour": 15, "minute": 34}
